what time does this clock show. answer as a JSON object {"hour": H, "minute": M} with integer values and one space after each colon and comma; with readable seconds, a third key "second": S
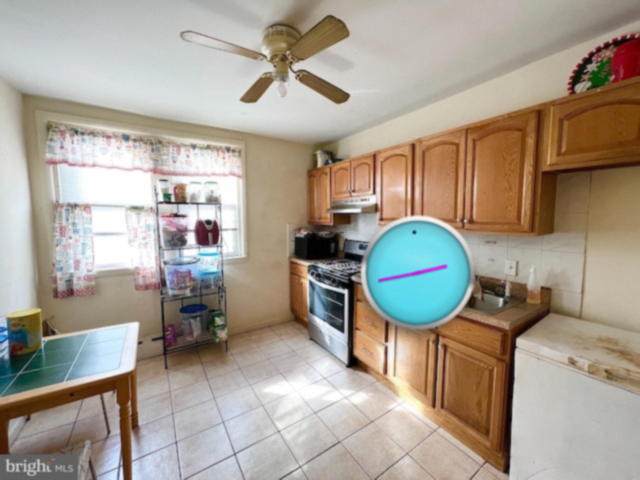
{"hour": 2, "minute": 44}
